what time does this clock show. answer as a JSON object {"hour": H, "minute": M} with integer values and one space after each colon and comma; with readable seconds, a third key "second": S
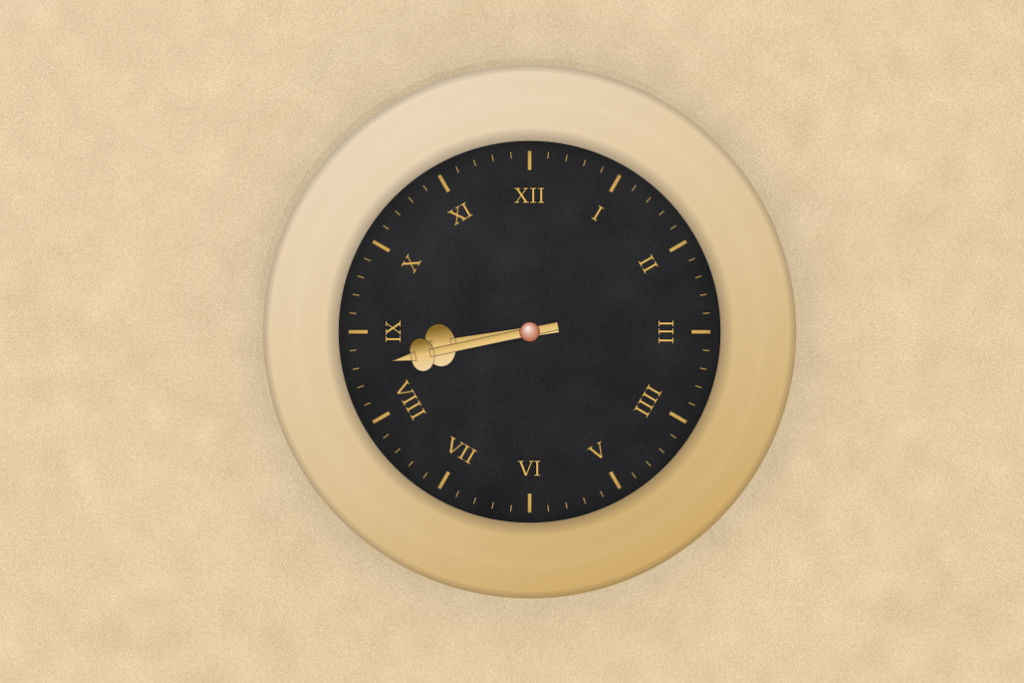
{"hour": 8, "minute": 43}
